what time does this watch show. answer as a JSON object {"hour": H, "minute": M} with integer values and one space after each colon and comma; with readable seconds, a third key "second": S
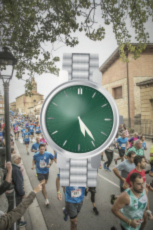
{"hour": 5, "minute": 24}
